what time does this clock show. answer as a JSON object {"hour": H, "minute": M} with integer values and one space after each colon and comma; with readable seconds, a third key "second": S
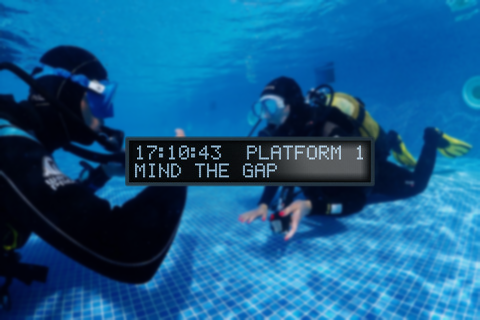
{"hour": 17, "minute": 10, "second": 43}
